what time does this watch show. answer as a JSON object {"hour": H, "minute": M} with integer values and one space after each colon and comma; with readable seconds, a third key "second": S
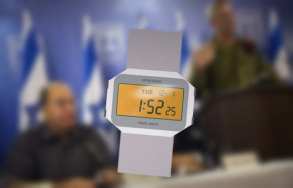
{"hour": 1, "minute": 52, "second": 25}
